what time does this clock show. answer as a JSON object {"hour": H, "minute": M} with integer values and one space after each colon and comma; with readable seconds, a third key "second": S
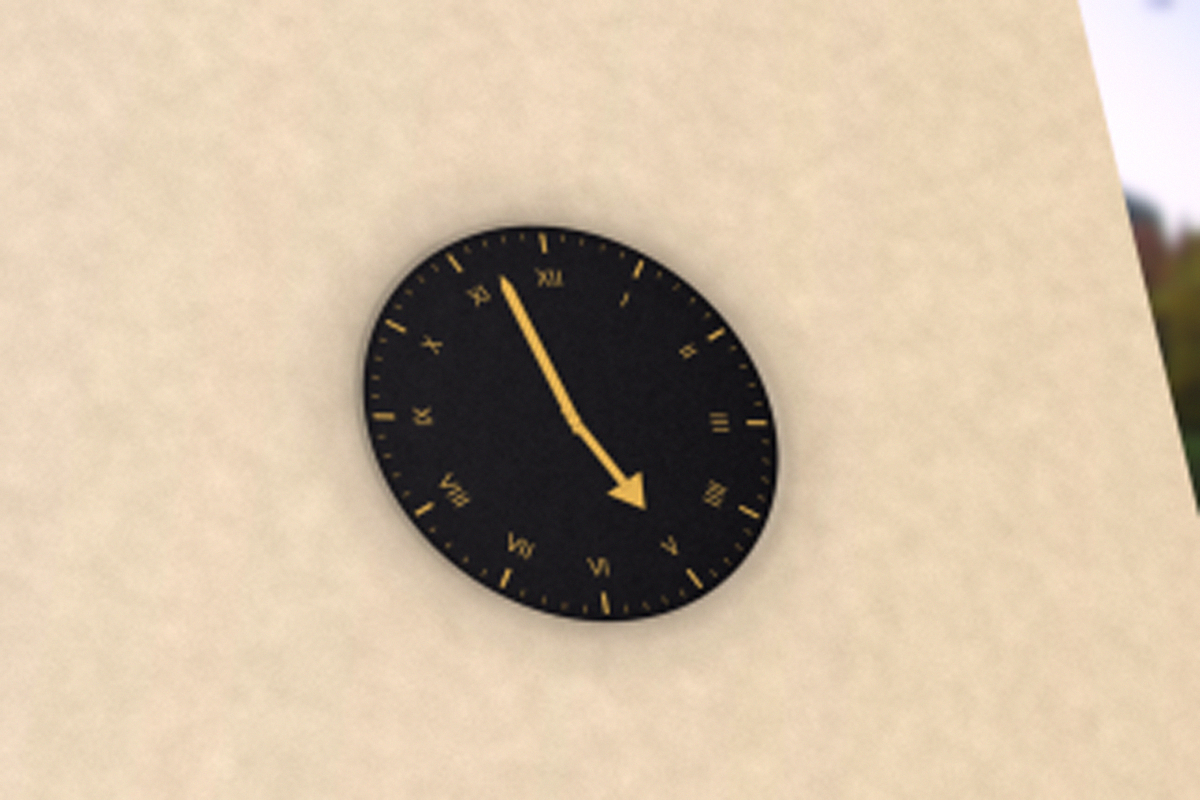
{"hour": 4, "minute": 57}
